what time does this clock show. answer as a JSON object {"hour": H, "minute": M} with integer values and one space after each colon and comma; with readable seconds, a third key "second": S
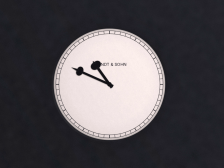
{"hour": 10, "minute": 49}
